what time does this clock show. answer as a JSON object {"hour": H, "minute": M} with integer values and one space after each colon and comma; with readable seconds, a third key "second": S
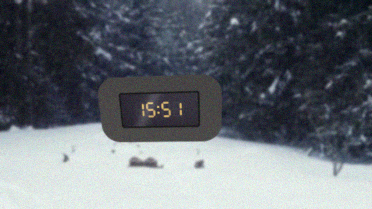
{"hour": 15, "minute": 51}
